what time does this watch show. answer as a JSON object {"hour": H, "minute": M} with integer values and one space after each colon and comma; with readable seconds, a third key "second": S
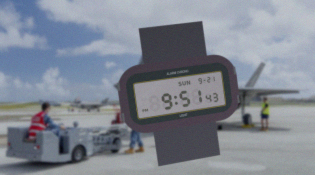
{"hour": 9, "minute": 51, "second": 43}
